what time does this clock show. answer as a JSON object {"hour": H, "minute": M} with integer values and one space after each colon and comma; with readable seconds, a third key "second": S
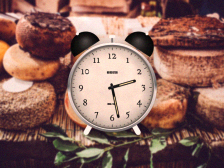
{"hour": 2, "minute": 28}
